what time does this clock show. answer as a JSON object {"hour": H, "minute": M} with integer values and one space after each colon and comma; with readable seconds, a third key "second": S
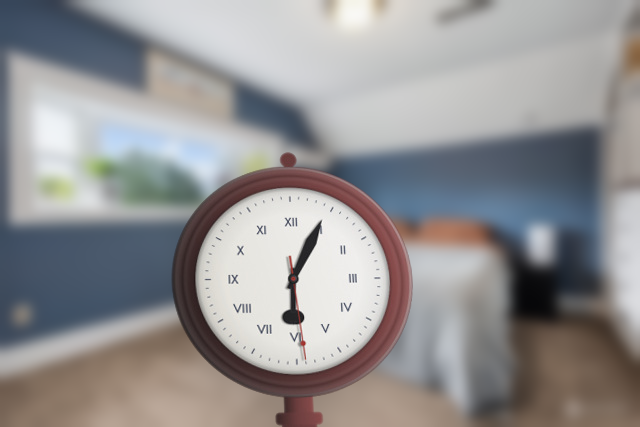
{"hour": 6, "minute": 4, "second": 29}
